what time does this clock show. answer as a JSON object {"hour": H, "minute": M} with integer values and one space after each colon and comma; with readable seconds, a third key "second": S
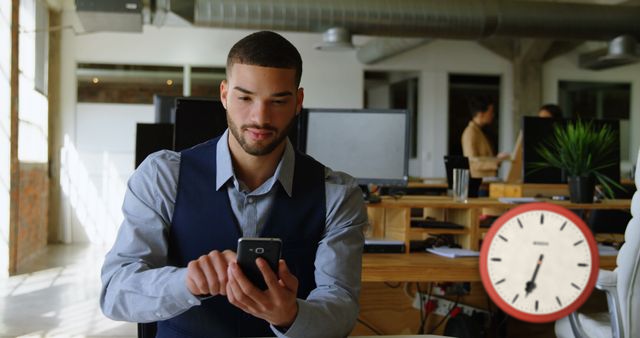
{"hour": 6, "minute": 33}
